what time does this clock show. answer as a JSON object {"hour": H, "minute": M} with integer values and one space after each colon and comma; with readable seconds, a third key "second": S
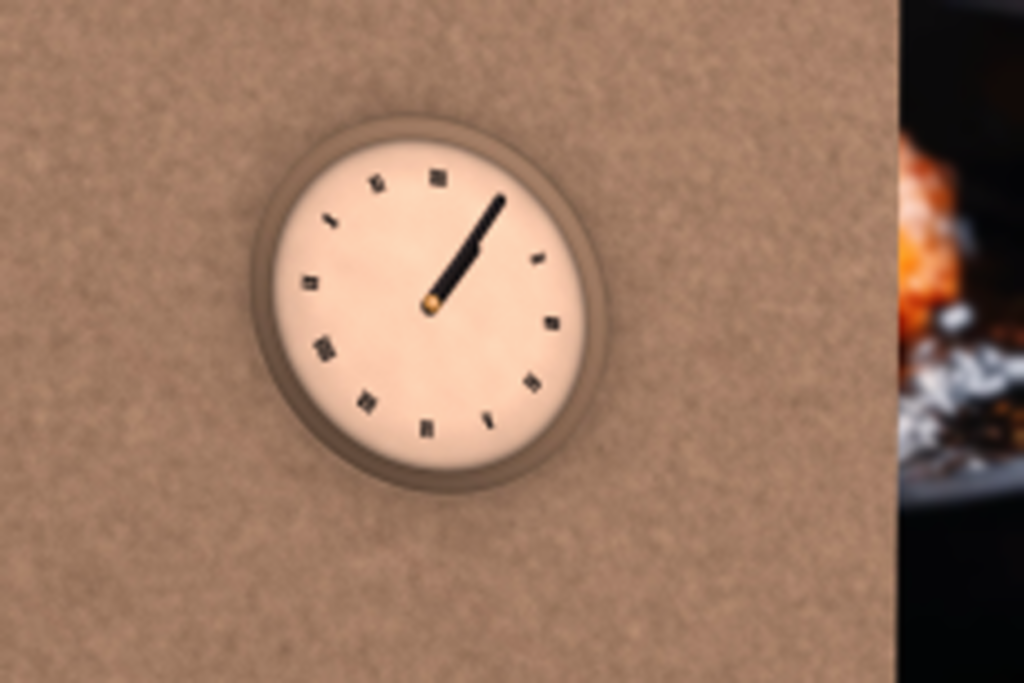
{"hour": 1, "minute": 5}
